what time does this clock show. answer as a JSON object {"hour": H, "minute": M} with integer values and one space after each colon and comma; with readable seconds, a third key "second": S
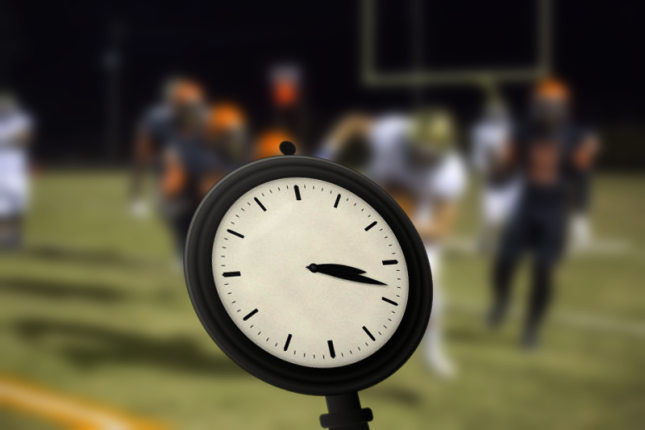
{"hour": 3, "minute": 18}
